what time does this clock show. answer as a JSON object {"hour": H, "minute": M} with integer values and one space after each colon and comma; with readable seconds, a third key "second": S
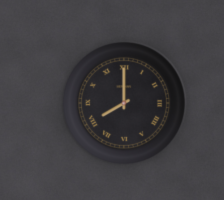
{"hour": 8, "minute": 0}
